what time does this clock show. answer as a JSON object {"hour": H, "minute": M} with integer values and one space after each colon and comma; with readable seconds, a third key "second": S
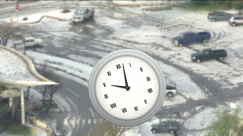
{"hour": 10, "minute": 2}
